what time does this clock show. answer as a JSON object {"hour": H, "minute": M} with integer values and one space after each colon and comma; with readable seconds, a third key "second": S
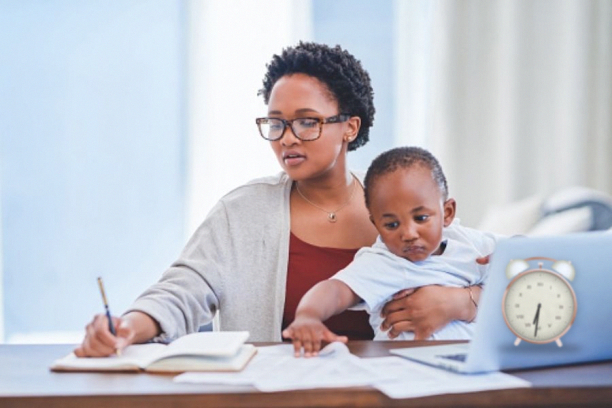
{"hour": 6, "minute": 31}
